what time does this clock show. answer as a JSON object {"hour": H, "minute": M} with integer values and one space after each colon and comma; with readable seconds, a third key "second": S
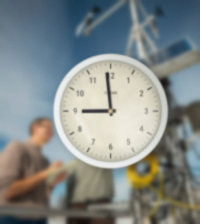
{"hour": 8, "minute": 59}
